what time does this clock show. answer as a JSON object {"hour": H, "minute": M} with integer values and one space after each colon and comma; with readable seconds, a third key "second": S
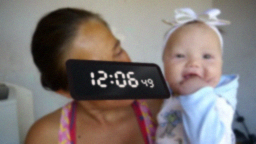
{"hour": 12, "minute": 6, "second": 49}
